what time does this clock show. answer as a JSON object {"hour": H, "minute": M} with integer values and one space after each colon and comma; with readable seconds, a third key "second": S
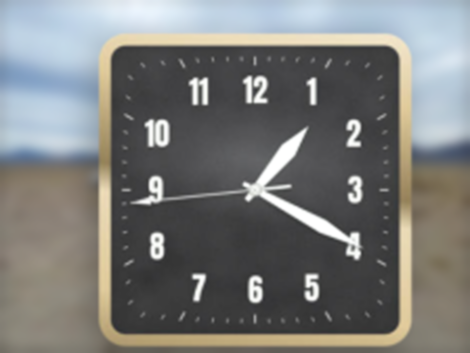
{"hour": 1, "minute": 19, "second": 44}
